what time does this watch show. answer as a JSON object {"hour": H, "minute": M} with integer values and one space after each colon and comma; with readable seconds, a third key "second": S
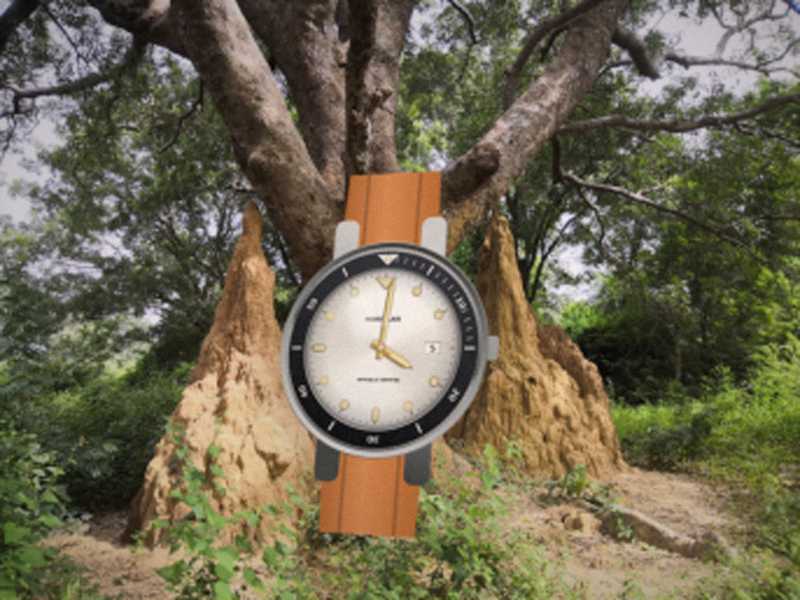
{"hour": 4, "minute": 1}
